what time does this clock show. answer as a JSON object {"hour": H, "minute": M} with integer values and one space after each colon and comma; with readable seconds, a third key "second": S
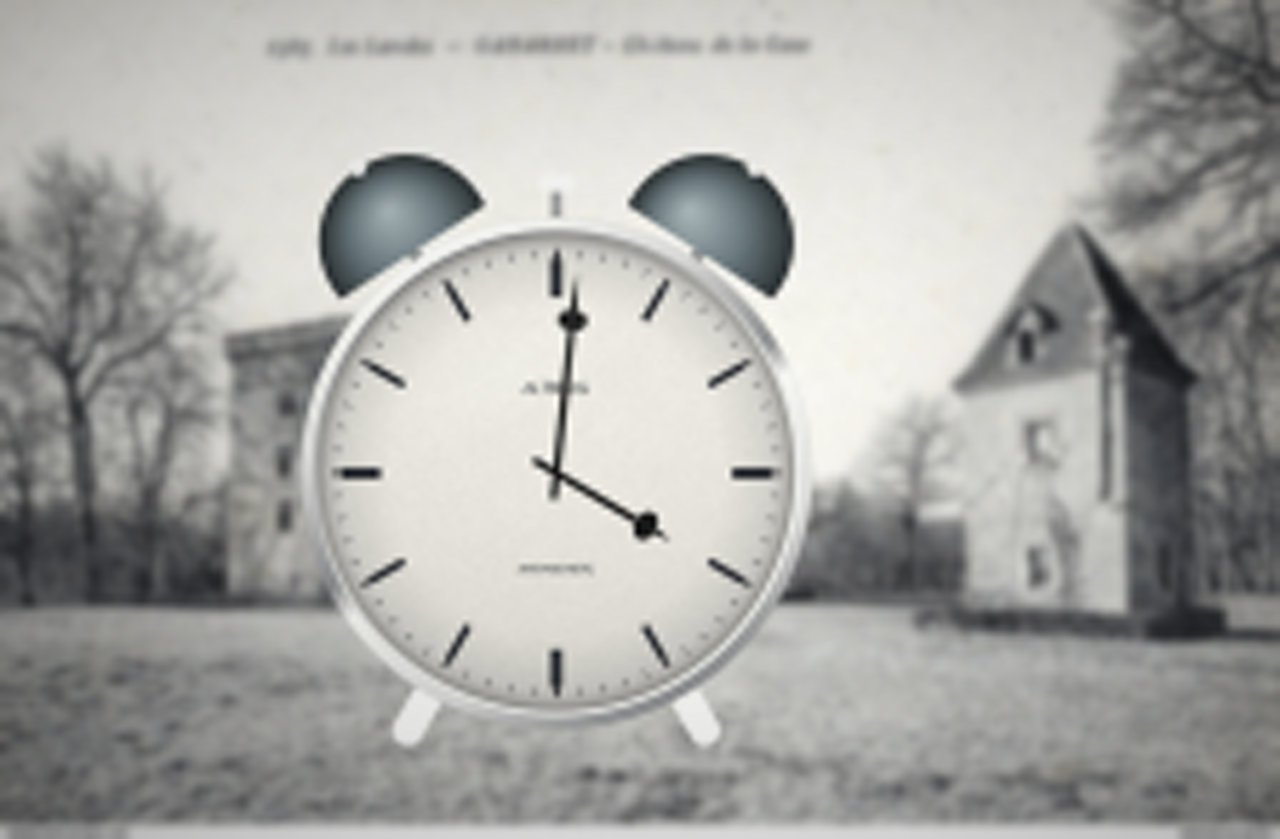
{"hour": 4, "minute": 1}
